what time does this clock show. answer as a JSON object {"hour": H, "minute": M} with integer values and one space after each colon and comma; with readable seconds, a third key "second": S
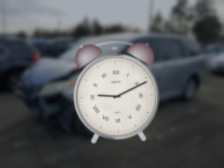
{"hour": 9, "minute": 11}
